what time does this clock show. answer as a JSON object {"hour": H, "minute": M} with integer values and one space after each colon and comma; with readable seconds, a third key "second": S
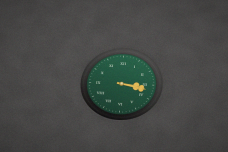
{"hour": 3, "minute": 17}
